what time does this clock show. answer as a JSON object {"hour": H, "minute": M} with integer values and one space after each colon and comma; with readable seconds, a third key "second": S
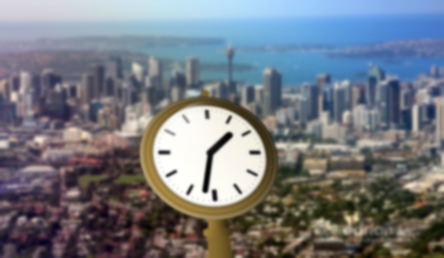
{"hour": 1, "minute": 32}
